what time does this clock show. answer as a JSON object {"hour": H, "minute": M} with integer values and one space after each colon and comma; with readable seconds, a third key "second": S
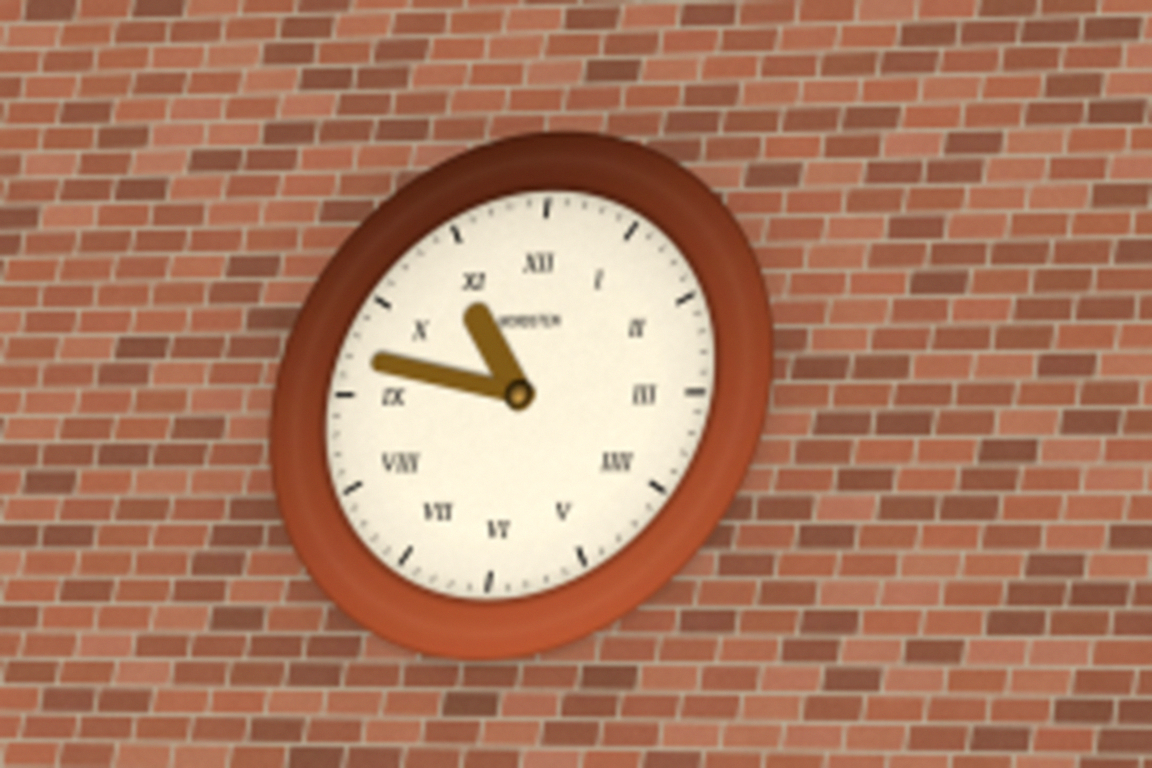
{"hour": 10, "minute": 47}
